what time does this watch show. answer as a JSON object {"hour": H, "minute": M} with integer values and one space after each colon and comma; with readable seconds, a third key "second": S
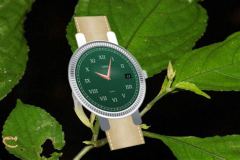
{"hour": 10, "minute": 4}
